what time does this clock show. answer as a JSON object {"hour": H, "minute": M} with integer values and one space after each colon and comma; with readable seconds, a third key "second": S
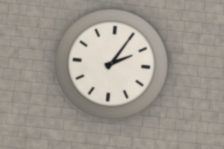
{"hour": 2, "minute": 5}
